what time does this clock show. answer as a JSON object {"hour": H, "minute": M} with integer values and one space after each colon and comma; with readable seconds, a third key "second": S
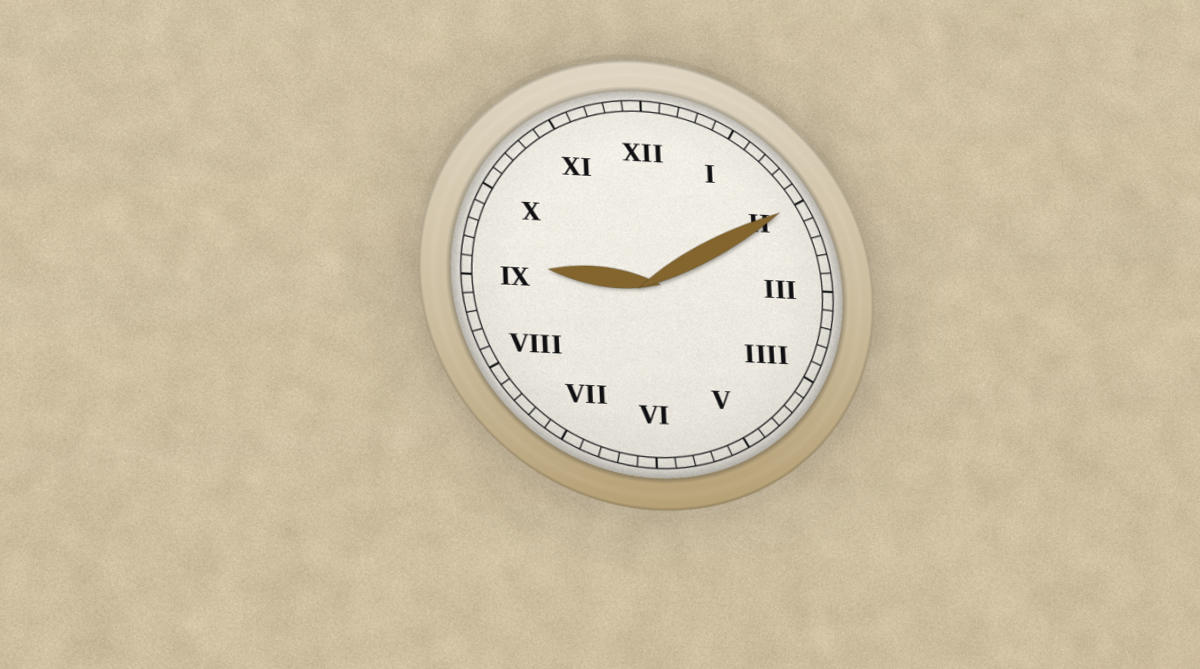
{"hour": 9, "minute": 10}
